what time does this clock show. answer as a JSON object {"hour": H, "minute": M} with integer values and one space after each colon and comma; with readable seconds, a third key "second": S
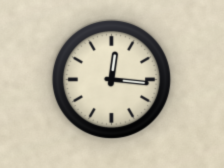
{"hour": 12, "minute": 16}
